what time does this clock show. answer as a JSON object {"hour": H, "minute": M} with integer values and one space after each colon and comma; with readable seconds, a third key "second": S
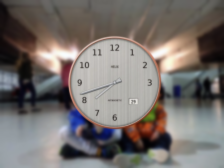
{"hour": 7, "minute": 42}
